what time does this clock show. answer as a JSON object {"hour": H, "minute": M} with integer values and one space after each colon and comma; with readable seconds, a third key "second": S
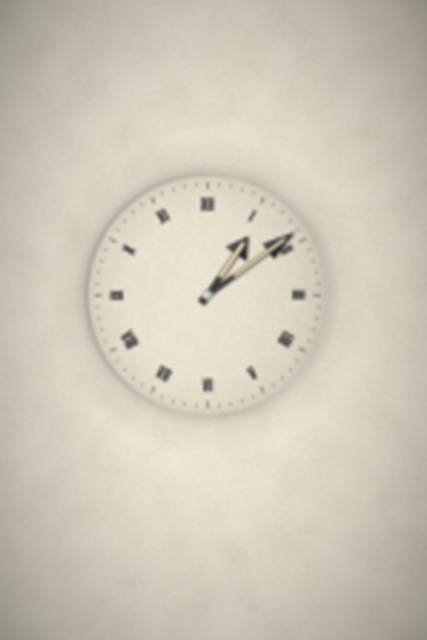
{"hour": 1, "minute": 9}
